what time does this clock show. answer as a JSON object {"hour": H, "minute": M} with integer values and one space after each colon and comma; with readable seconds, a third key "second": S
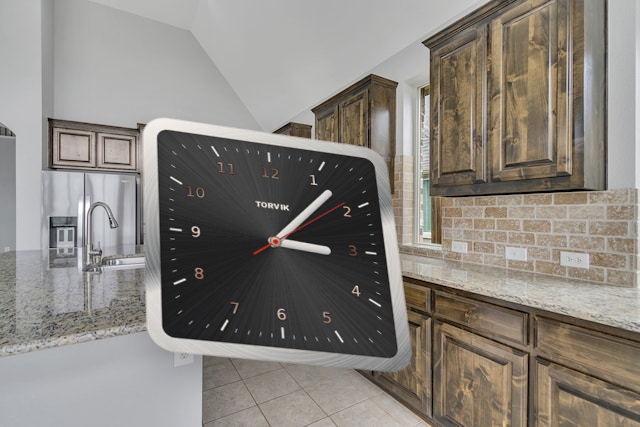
{"hour": 3, "minute": 7, "second": 9}
